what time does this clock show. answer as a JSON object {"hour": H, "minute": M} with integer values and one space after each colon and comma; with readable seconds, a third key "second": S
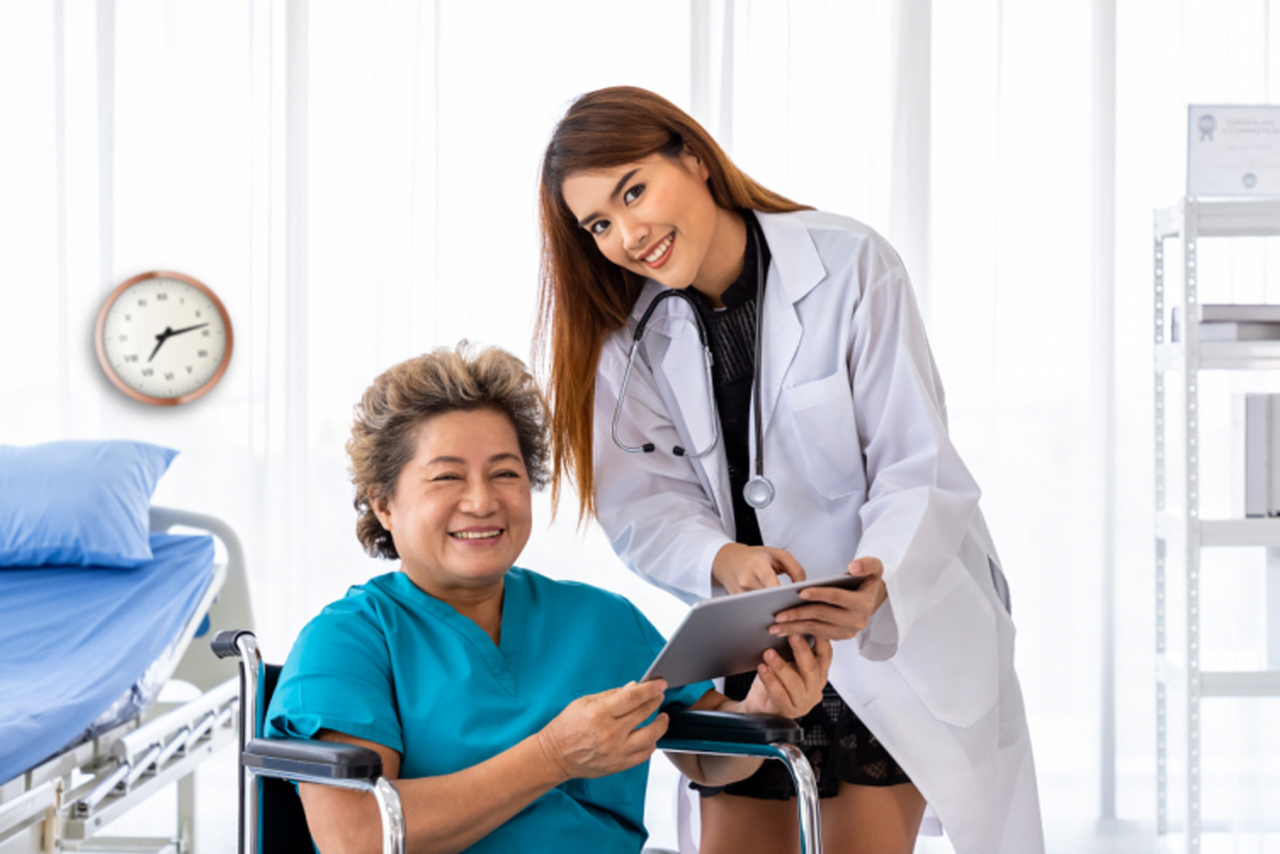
{"hour": 7, "minute": 13}
